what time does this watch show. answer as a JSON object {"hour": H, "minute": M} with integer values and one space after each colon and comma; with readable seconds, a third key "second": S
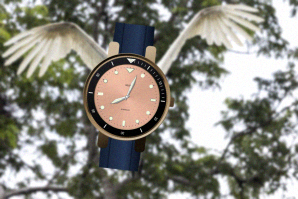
{"hour": 8, "minute": 3}
